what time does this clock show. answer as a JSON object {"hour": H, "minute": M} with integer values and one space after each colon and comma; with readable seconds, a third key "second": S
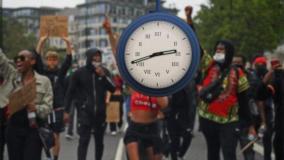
{"hour": 2, "minute": 42}
